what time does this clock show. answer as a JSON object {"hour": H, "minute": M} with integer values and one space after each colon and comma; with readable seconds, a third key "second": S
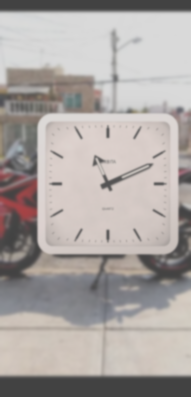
{"hour": 11, "minute": 11}
